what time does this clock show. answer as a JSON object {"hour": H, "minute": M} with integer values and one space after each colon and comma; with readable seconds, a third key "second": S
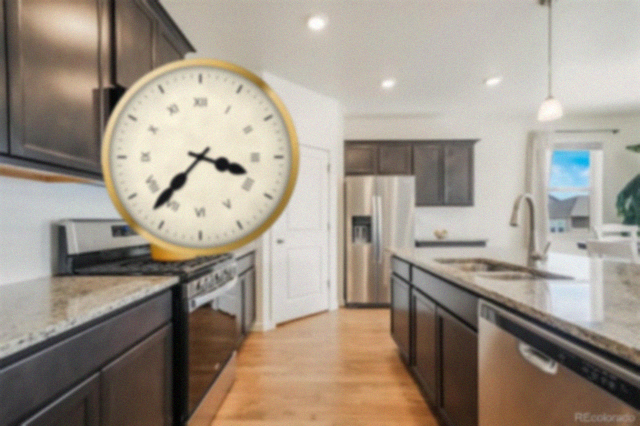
{"hour": 3, "minute": 37}
